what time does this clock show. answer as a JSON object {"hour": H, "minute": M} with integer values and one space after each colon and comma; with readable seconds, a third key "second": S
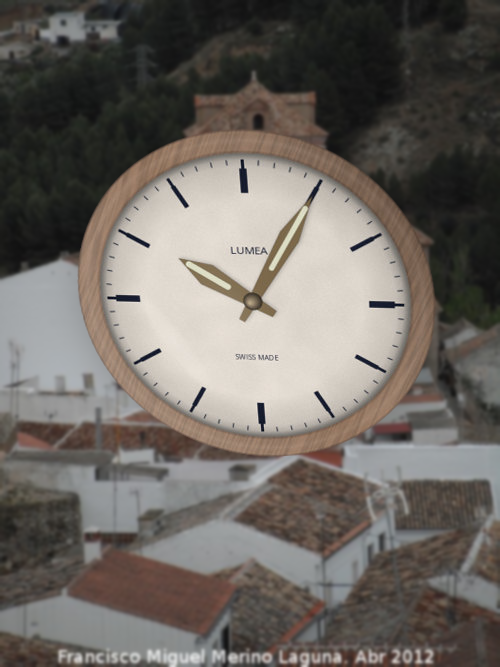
{"hour": 10, "minute": 5}
